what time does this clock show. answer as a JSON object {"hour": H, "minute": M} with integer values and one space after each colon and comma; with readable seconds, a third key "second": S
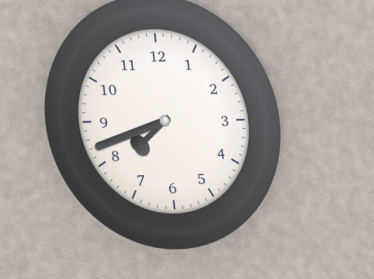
{"hour": 7, "minute": 42}
